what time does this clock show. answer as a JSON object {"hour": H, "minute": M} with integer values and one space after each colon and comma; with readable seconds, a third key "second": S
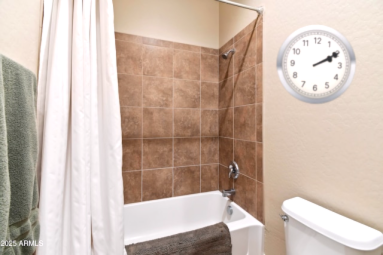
{"hour": 2, "minute": 10}
